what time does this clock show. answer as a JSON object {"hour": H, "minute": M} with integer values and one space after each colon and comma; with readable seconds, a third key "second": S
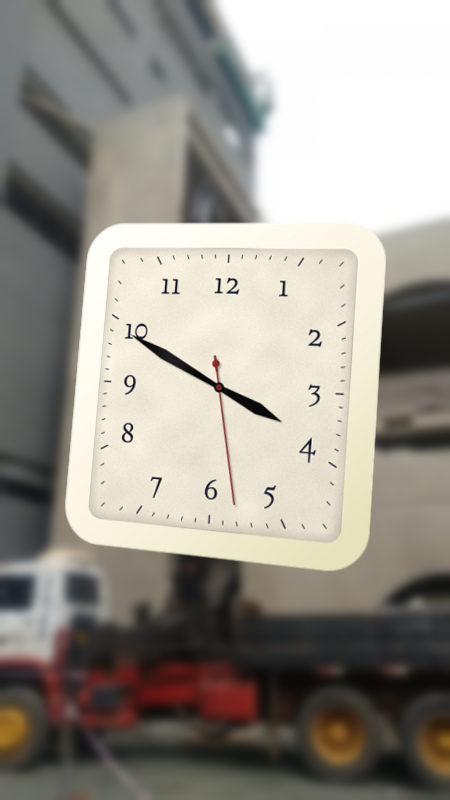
{"hour": 3, "minute": 49, "second": 28}
